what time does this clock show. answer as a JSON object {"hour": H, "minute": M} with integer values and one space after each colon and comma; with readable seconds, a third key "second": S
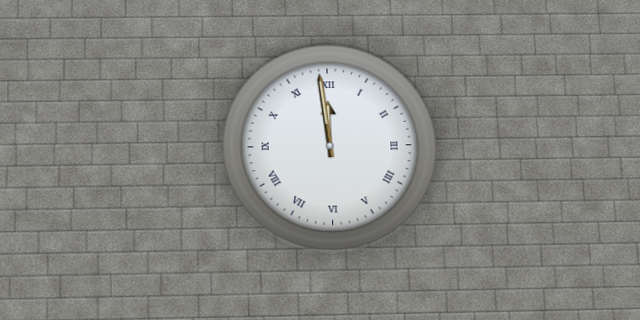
{"hour": 11, "minute": 59}
